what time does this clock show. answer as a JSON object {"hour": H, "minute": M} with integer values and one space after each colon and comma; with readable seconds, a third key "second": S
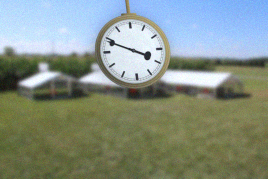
{"hour": 3, "minute": 49}
